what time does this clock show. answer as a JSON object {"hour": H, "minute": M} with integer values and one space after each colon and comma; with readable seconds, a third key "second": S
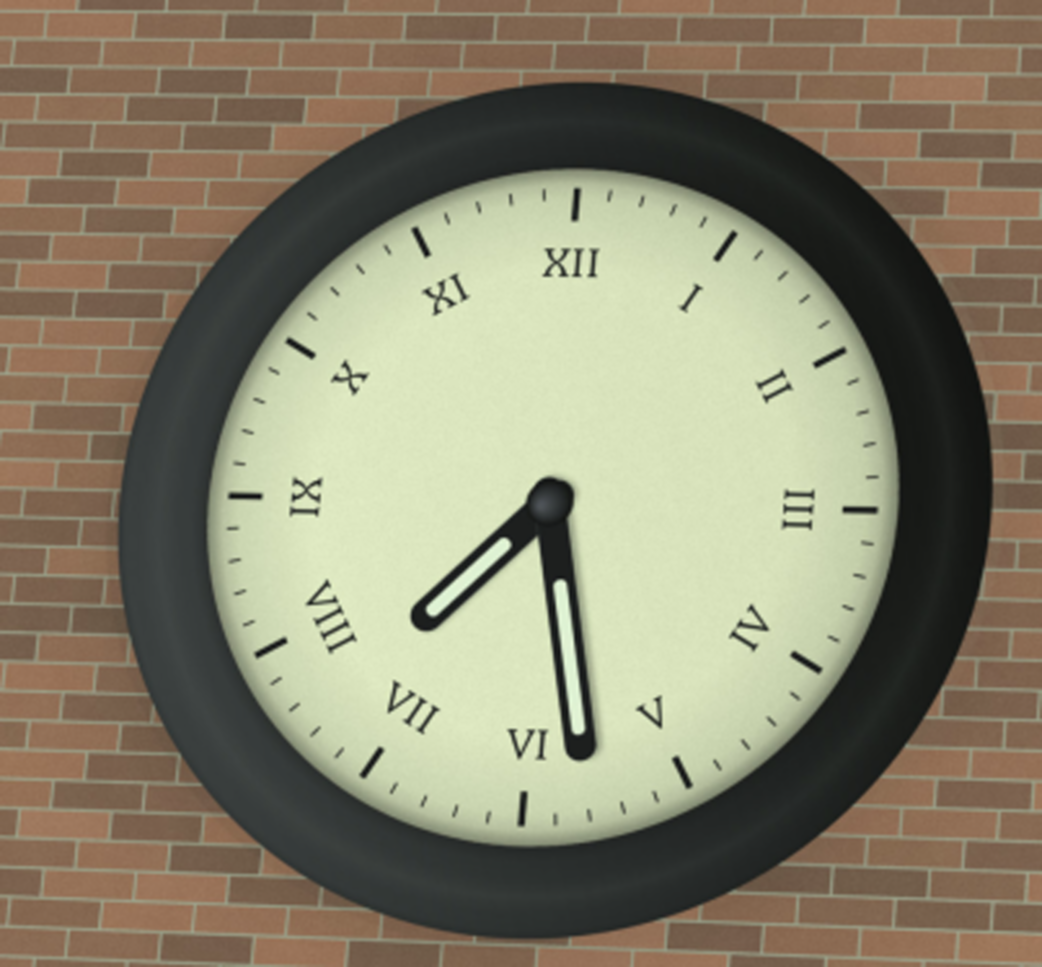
{"hour": 7, "minute": 28}
